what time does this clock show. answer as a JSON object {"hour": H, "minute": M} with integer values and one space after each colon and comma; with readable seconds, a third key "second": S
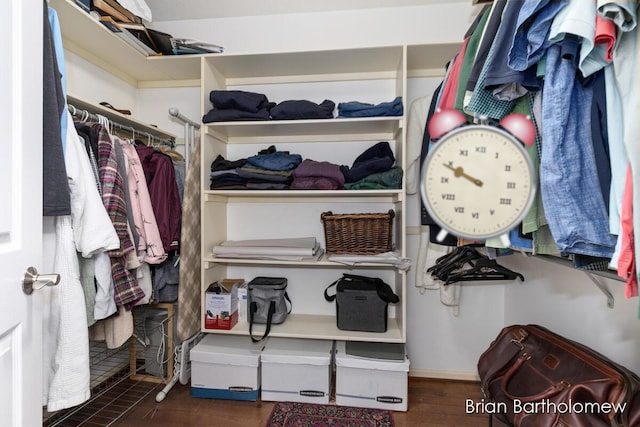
{"hour": 9, "minute": 49}
